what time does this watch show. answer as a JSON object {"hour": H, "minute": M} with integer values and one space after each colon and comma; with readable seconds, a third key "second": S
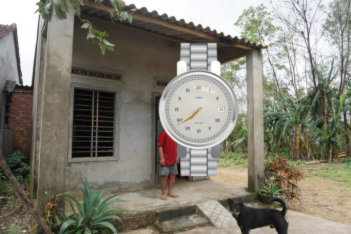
{"hour": 7, "minute": 39}
